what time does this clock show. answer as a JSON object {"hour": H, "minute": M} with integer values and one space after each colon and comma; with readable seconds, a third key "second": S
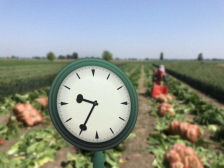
{"hour": 9, "minute": 35}
